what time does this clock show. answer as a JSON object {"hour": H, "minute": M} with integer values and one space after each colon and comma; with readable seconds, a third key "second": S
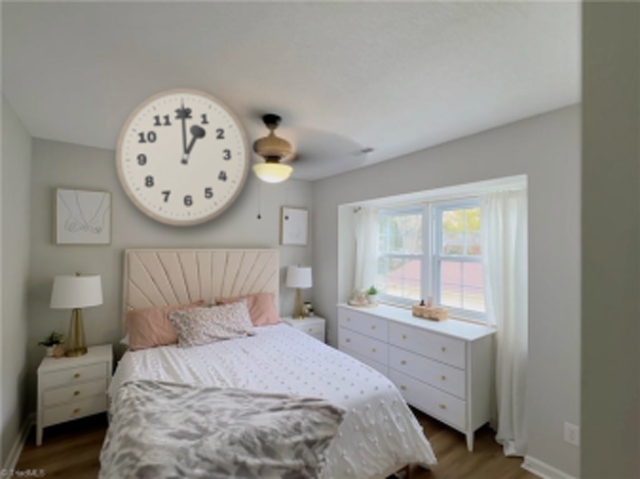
{"hour": 1, "minute": 0}
